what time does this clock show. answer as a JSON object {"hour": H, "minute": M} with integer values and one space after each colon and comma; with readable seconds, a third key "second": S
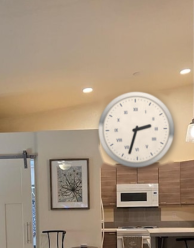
{"hour": 2, "minute": 33}
